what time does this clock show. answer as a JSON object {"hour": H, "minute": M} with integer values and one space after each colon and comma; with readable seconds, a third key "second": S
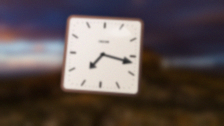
{"hour": 7, "minute": 17}
